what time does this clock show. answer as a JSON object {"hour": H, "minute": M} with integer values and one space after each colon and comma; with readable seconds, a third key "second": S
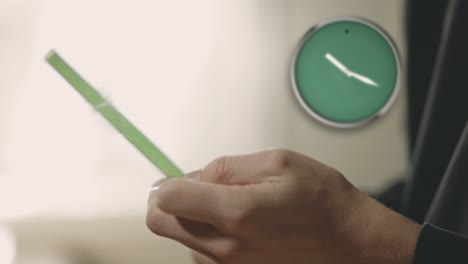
{"hour": 10, "minute": 19}
